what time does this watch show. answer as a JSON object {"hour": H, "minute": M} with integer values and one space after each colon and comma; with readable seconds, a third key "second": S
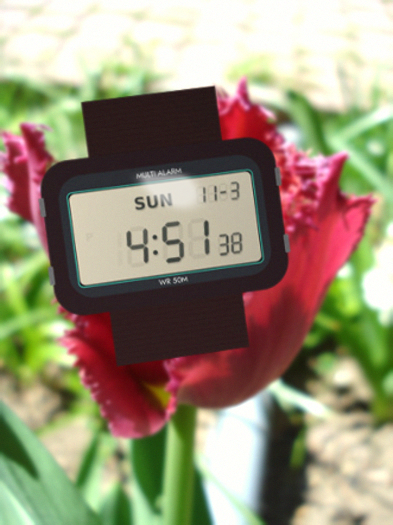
{"hour": 4, "minute": 51, "second": 38}
